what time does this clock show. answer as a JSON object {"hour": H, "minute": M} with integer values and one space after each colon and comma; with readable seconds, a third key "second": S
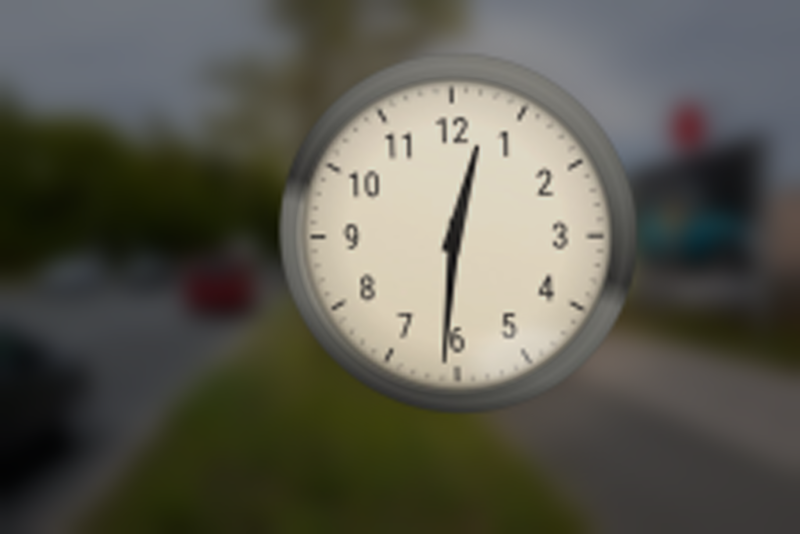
{"hour": 12, "minute": 31}
